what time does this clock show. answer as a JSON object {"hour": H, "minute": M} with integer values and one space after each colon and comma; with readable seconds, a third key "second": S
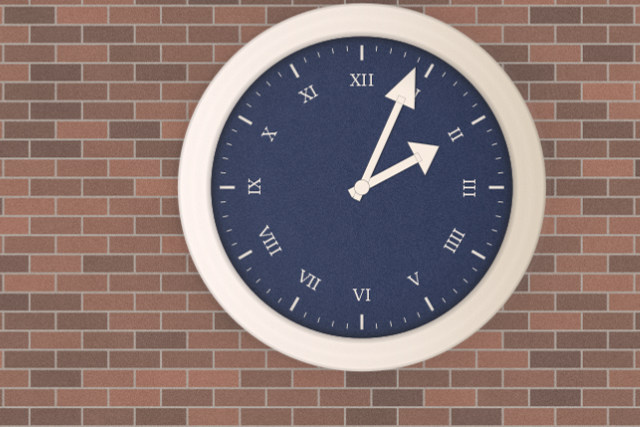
{"hour": 2, "minute": 4}
